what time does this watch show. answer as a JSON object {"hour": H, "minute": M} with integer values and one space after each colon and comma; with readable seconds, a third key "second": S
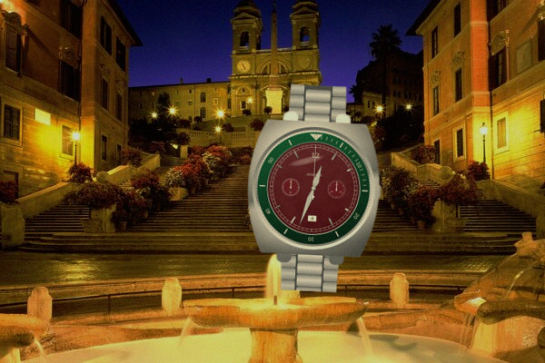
{"hour": 12, "minute": 33}
